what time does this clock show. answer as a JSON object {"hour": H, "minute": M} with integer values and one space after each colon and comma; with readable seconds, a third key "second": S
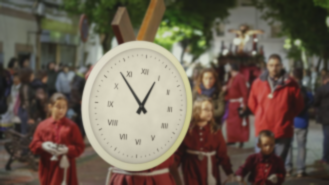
{"hour": 12, "minute": 53}
